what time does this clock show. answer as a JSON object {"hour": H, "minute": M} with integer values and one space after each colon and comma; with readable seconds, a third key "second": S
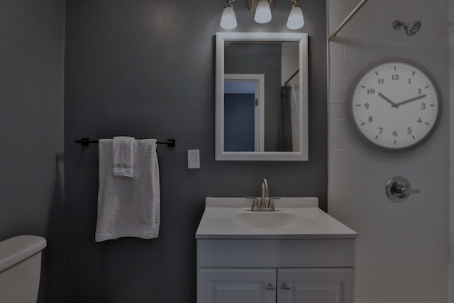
{"hour": 10, "minute": 12}
